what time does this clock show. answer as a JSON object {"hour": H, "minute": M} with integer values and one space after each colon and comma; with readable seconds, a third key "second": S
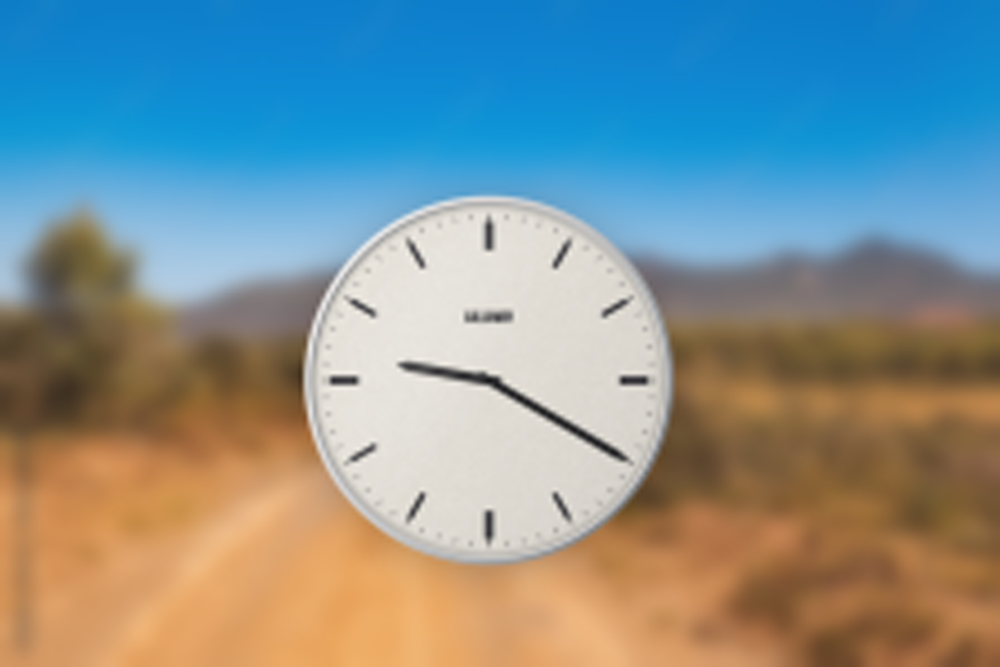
{"hour": 9, "minute": 20}
